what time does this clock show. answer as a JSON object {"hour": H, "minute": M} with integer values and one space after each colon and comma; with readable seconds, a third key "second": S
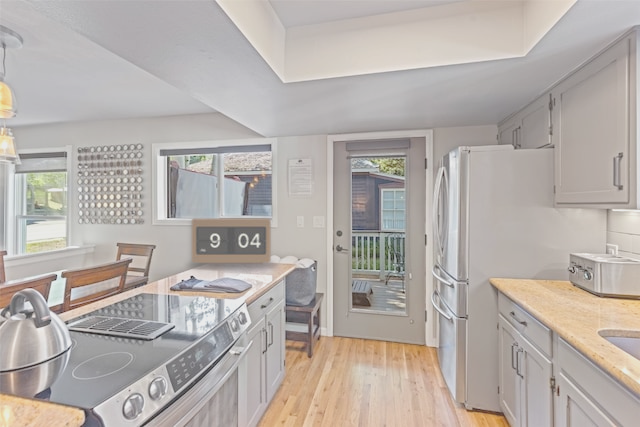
{"hour": 9, "minute": 4}
